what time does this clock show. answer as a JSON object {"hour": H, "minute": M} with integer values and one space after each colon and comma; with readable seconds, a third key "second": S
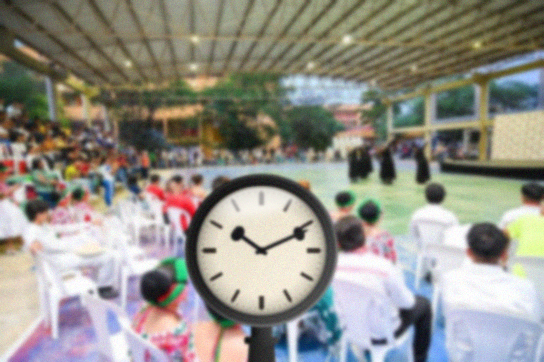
{"hour": 10, "minute": 11}
